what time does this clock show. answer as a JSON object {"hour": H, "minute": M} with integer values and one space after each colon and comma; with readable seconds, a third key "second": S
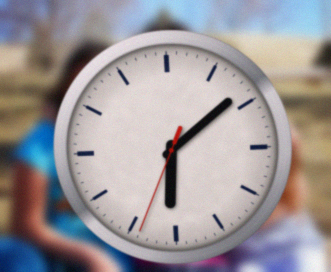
{"hour": 6, "minute": 8, "second": 34}
